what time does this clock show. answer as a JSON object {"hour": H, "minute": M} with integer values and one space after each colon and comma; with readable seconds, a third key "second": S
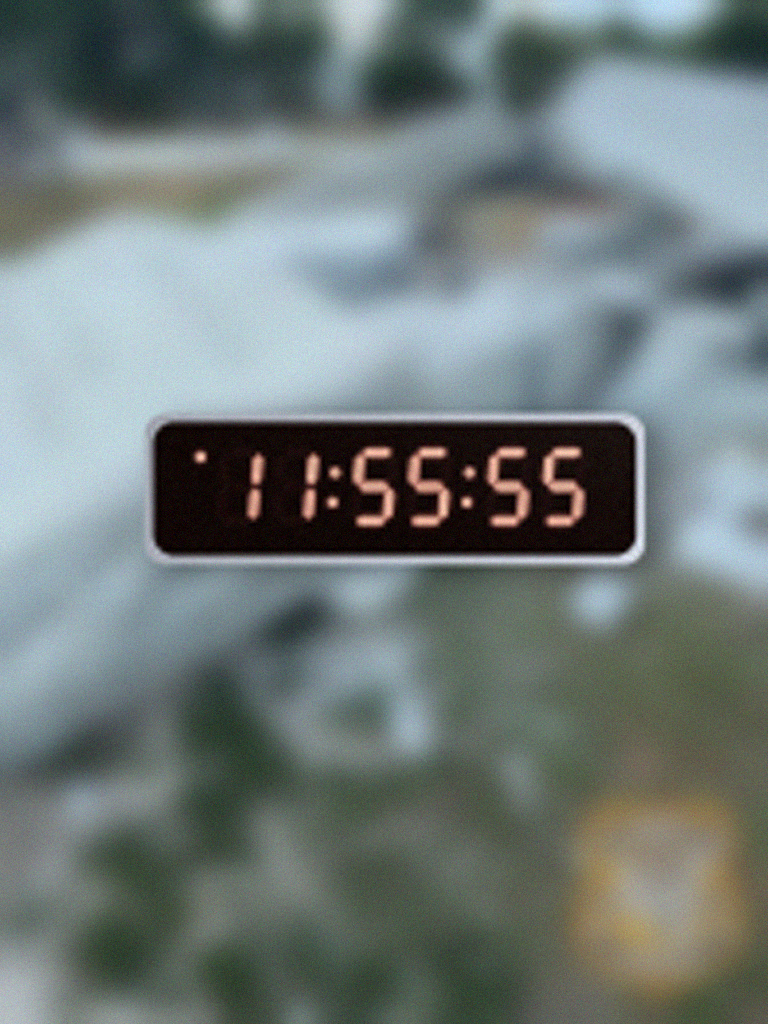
{"hour": 11, "minute": 55, "second": 55}
